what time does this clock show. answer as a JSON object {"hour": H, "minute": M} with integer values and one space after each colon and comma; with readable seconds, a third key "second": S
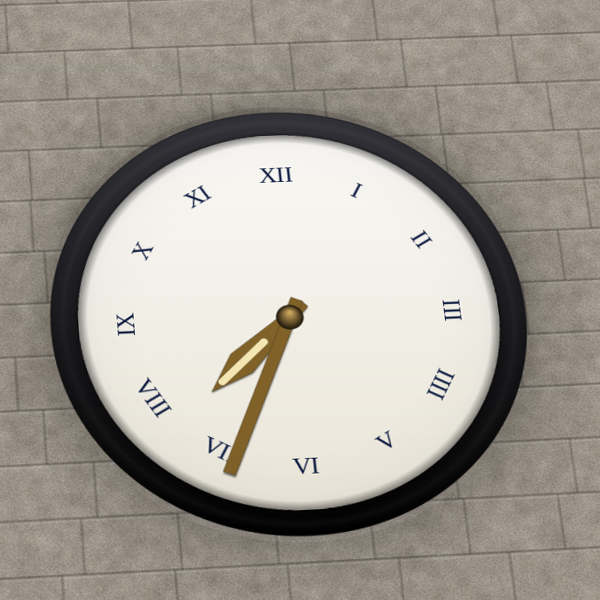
{"hour": 7, "minute": 34}
